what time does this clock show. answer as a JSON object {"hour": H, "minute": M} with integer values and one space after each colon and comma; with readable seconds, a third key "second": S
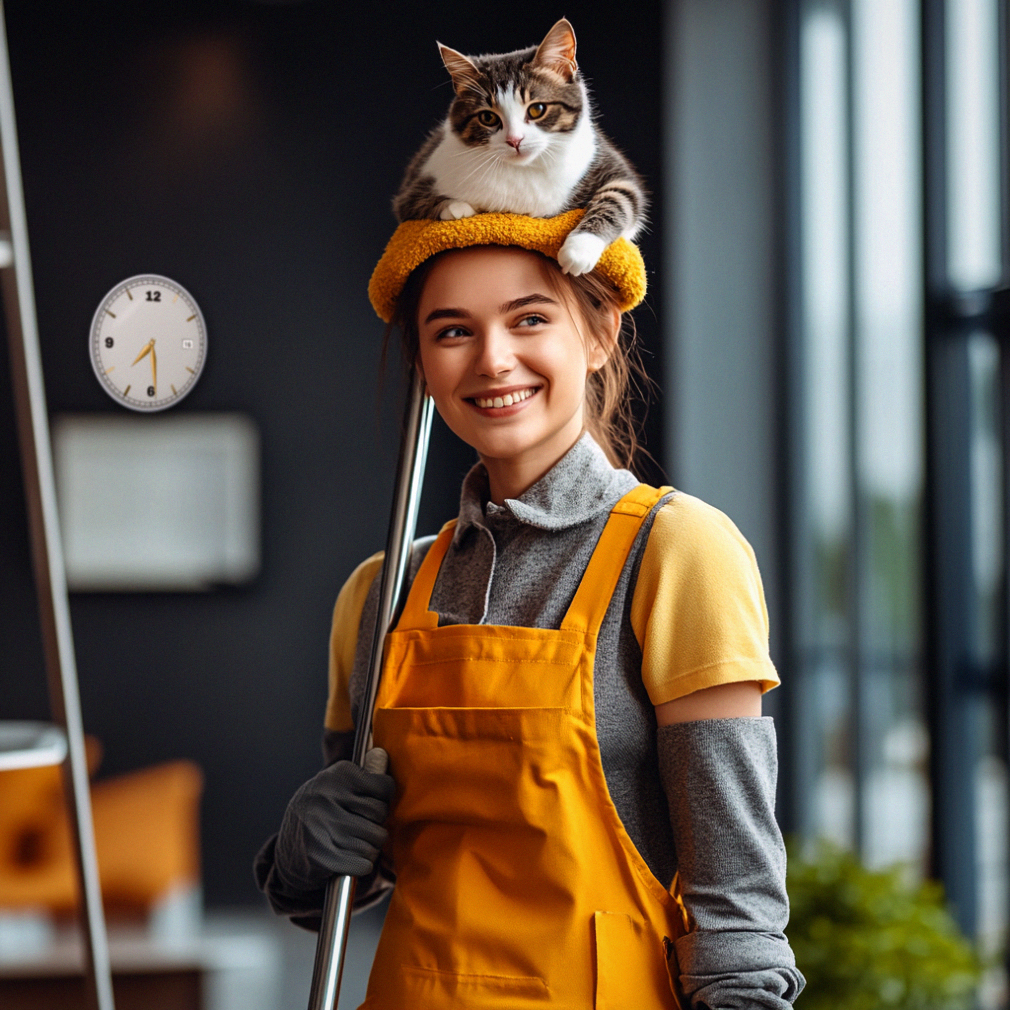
{"hour": 7, "minute": 29}
